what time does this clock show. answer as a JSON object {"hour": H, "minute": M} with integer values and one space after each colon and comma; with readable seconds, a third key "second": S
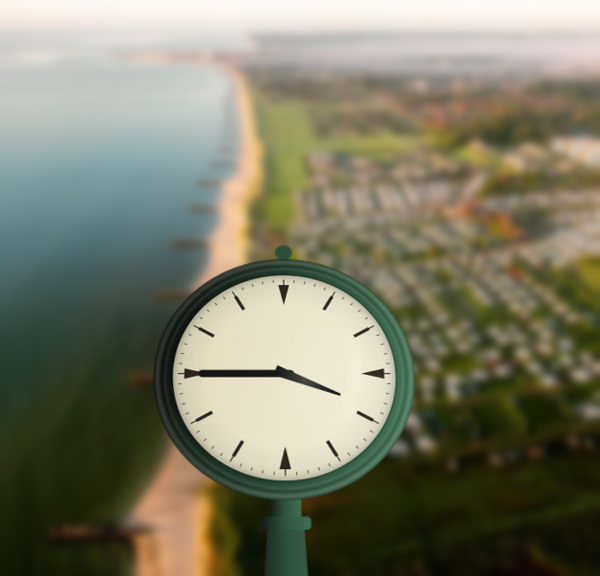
{"hour": 3, "minute": 45}
